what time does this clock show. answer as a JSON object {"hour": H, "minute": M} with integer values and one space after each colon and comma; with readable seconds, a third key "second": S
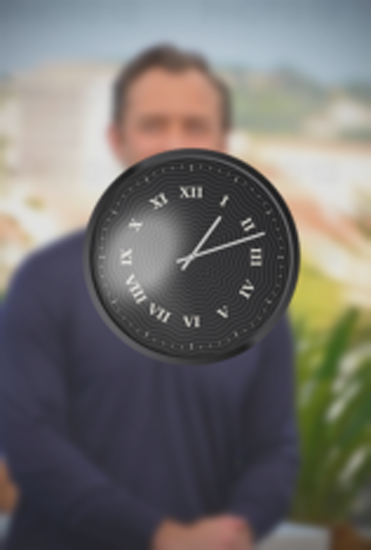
{"hour": 1, "minute": 12}
